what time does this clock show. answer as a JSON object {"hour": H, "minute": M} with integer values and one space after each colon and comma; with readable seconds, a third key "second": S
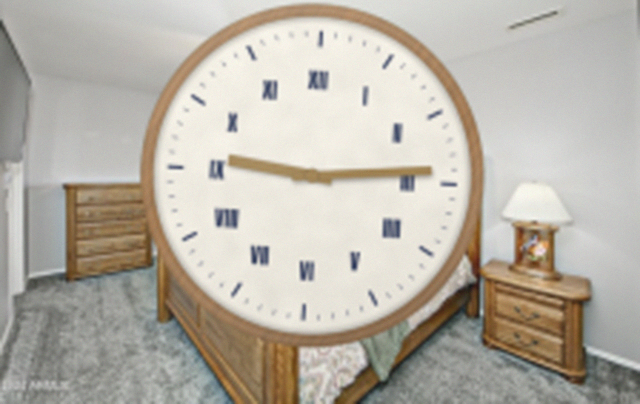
{"hour": 9, "minute": 14}
